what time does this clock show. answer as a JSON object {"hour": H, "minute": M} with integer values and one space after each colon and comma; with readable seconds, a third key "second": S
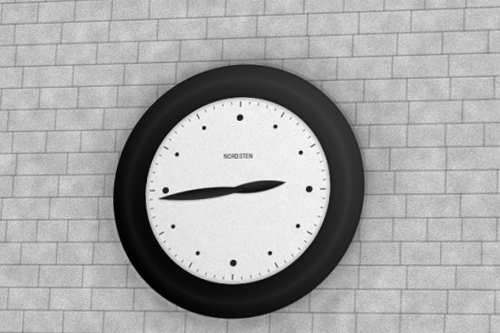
{"hour": 2, "minute": 44}
